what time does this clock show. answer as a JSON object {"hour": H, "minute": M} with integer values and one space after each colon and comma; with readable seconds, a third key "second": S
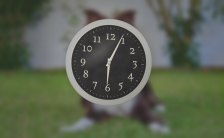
{"hour": 6, "minute": 4}
